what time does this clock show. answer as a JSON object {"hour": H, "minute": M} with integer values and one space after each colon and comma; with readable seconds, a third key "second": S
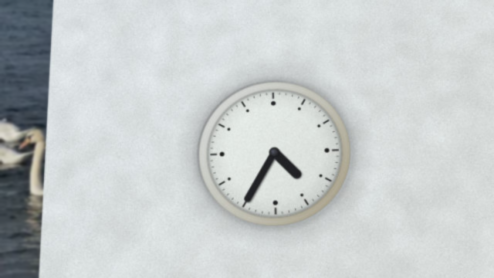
{"hour": 4, "minute": 35}
